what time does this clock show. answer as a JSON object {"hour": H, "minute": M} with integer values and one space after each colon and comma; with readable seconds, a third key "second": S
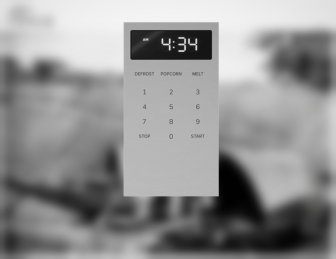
{"hour": 4, "minute": 34}
